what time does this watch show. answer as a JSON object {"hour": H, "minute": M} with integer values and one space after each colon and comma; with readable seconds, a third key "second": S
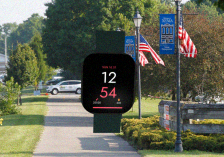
{"hour": 12, "minute": 54}
